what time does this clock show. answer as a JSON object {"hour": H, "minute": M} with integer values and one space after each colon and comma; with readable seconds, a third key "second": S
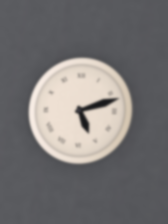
{"hour": 5, "minute": 12}
